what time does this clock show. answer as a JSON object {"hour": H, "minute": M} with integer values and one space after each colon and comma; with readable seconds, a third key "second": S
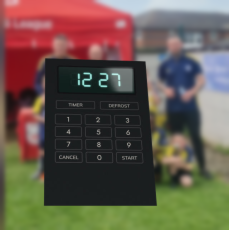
{"hour": 12, "minute": 27}
